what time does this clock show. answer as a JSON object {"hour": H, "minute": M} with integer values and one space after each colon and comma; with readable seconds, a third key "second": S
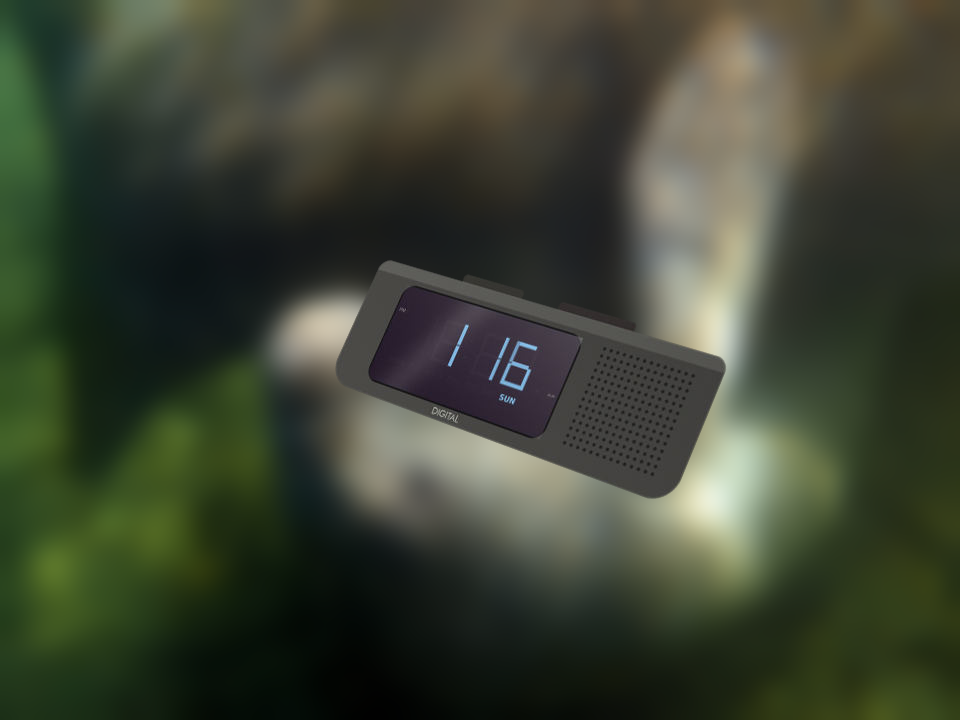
{"hour": 1, "minute": 16}
